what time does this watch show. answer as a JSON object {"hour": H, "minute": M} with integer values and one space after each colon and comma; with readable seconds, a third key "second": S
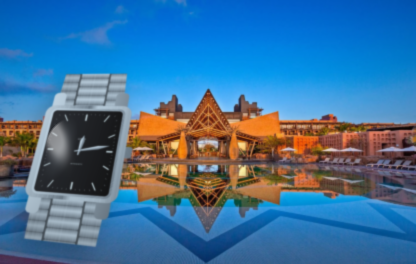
{"hour": 12, "minute": 13}
